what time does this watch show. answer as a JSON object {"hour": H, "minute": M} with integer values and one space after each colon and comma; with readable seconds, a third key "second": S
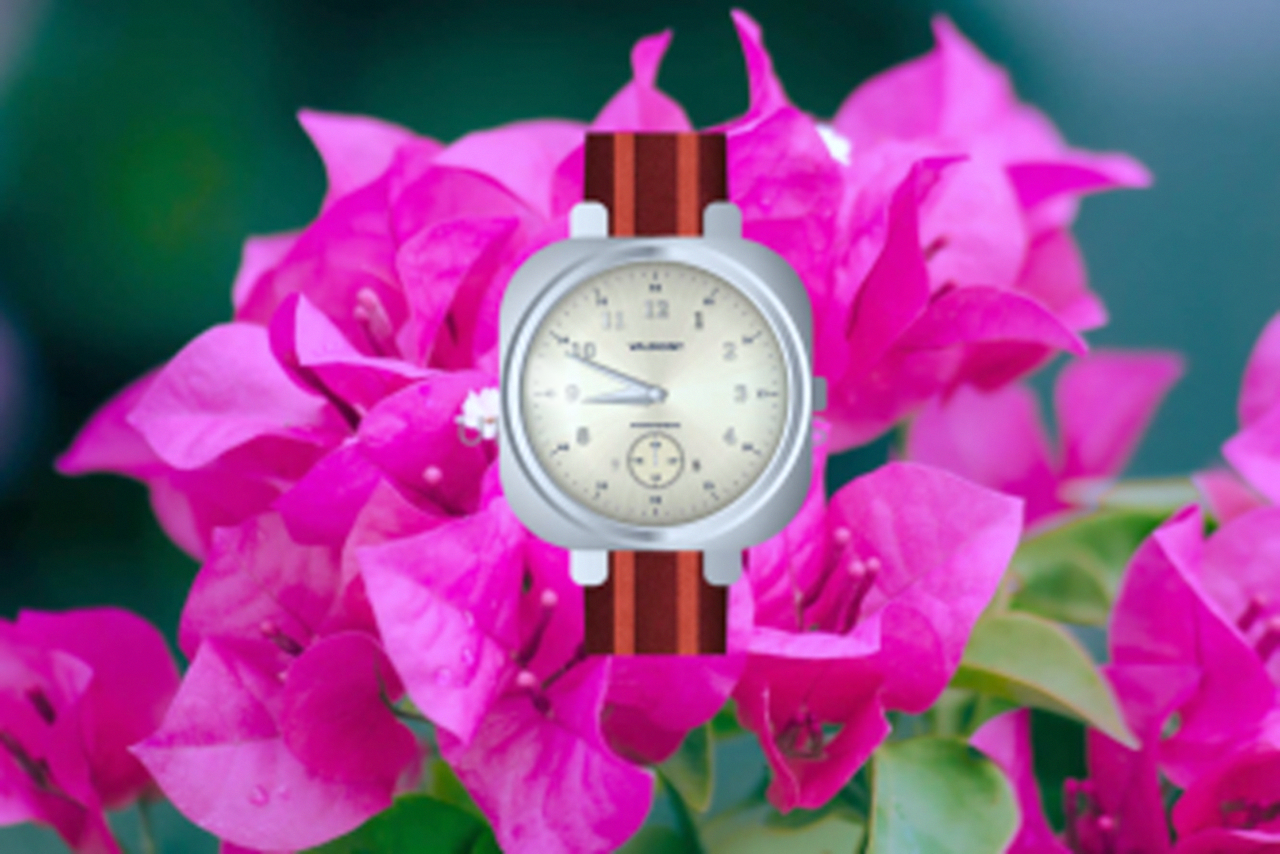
{"hour": 8, "minute": 49}
